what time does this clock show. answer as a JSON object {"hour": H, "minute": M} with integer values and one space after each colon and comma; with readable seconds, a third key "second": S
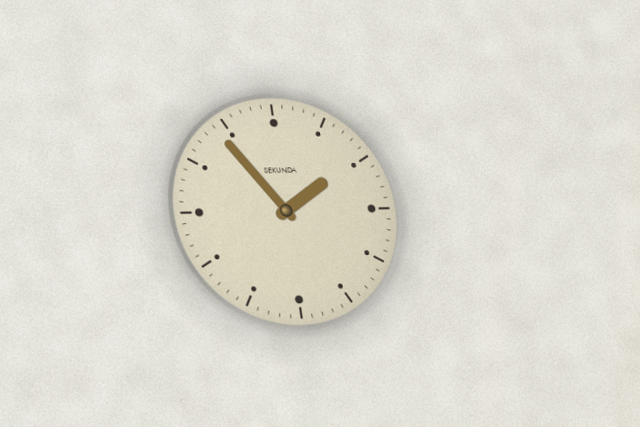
{"hour": 1, "minute": 54}
